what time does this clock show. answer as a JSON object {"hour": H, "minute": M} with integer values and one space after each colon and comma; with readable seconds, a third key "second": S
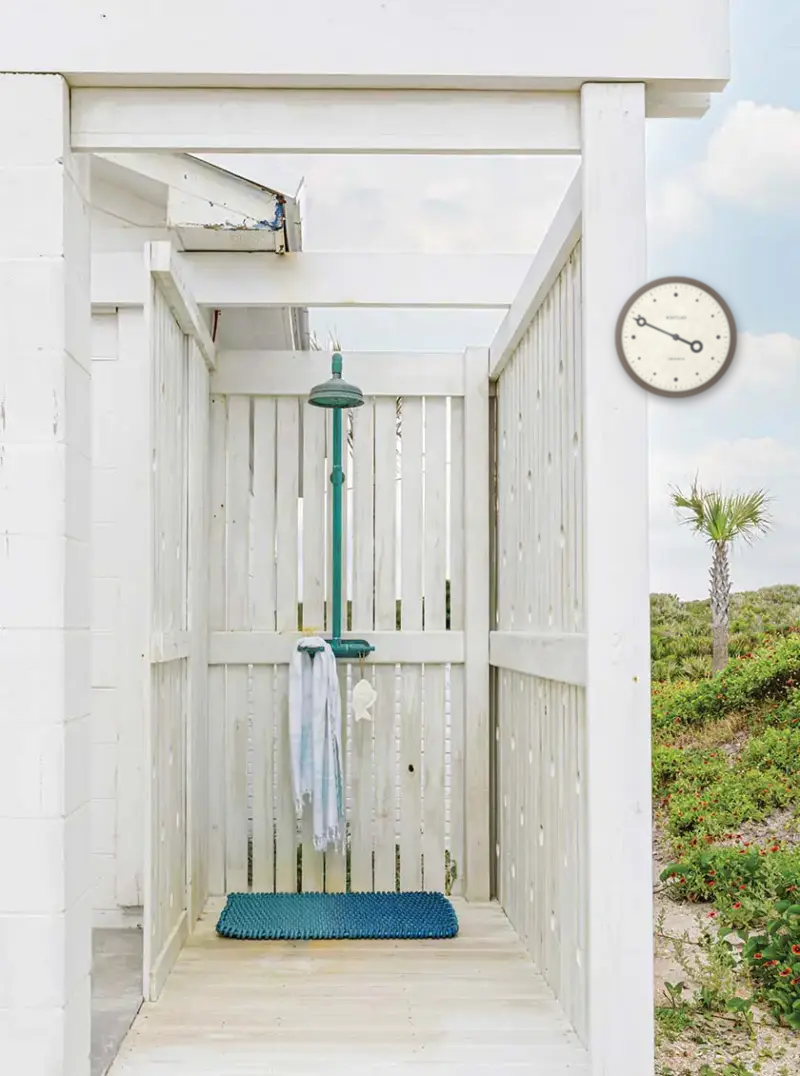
{"hour": 3, "minute": 49}
